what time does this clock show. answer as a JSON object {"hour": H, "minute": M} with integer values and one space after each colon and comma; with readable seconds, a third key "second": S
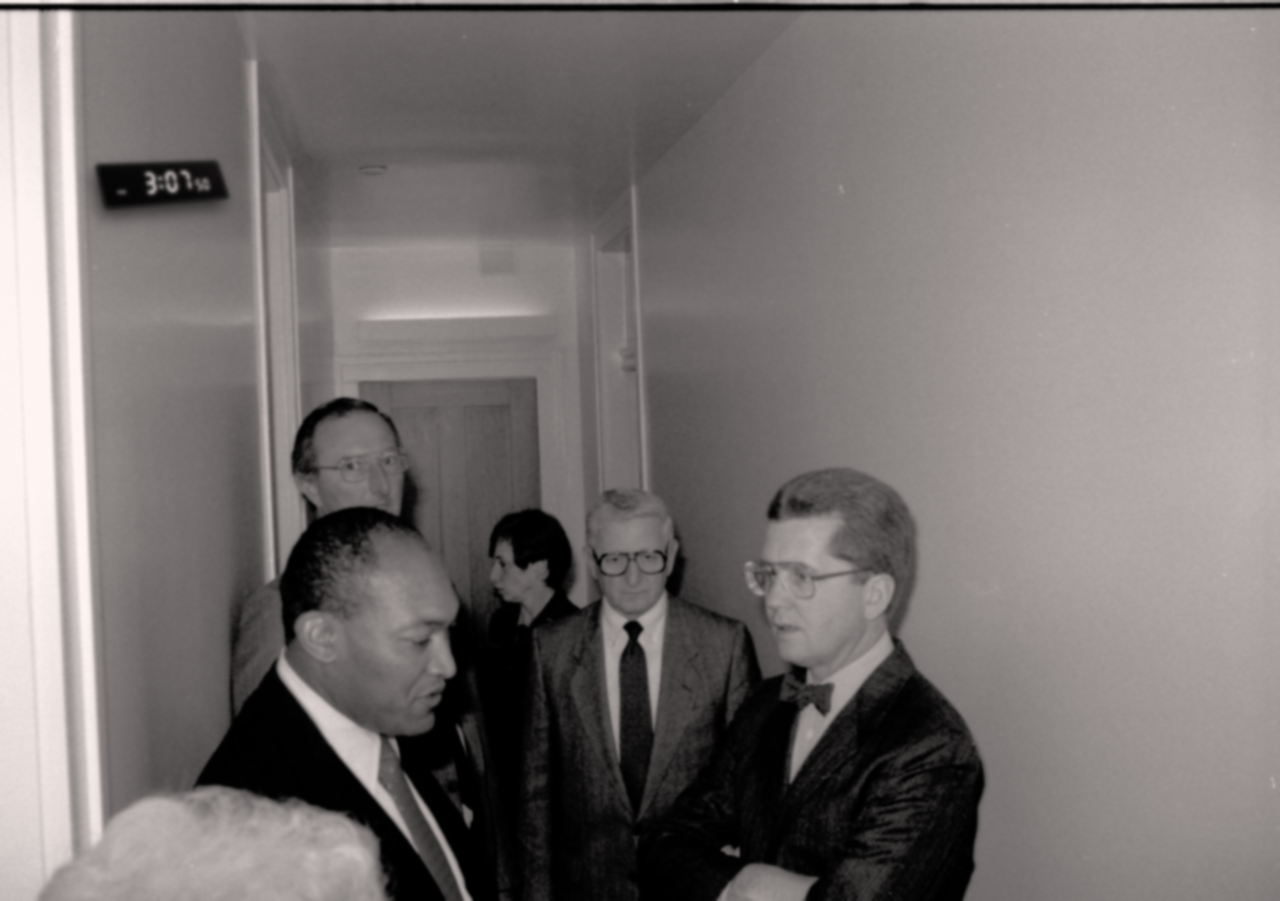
{"hour": 3, "minute": 7}
